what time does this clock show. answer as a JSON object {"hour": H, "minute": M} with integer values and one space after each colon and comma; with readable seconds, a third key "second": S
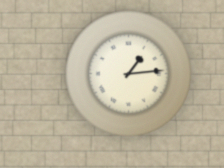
{"hour": 1, "minute": 14}
